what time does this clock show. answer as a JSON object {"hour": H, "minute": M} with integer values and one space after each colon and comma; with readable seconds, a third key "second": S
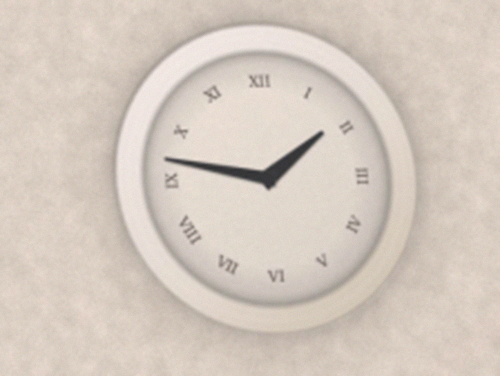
{"hour": 1, "minute": 47}
